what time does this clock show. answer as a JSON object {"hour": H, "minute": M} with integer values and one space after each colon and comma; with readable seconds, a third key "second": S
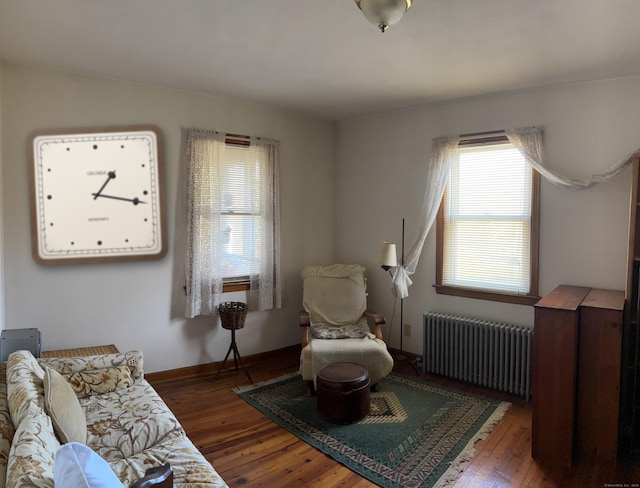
{"hour": 1, "minute": 17}
